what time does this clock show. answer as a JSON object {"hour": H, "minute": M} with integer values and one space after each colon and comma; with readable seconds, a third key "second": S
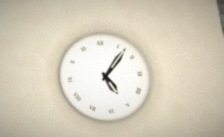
{"hour": 5, "minute": 7}
